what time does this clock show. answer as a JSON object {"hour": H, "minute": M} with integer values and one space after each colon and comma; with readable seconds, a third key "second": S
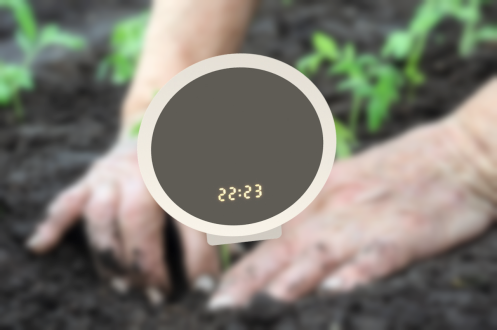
{"hour": 22, "minute": 23}
